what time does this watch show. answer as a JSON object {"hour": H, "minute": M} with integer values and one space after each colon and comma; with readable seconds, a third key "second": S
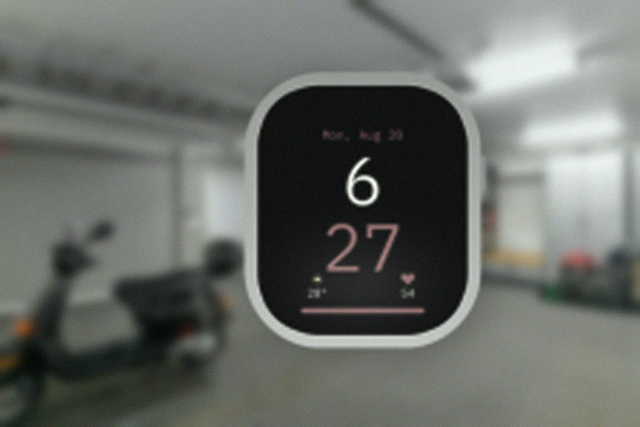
{"hour": 6, "minute": 27}
